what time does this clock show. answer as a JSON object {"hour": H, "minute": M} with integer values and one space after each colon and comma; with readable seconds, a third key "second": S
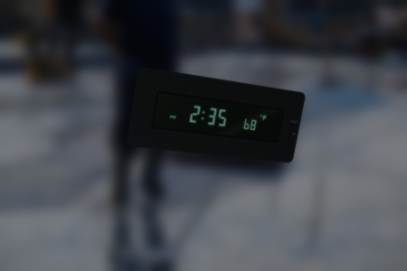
{"hour": 2, "minute": 35}
